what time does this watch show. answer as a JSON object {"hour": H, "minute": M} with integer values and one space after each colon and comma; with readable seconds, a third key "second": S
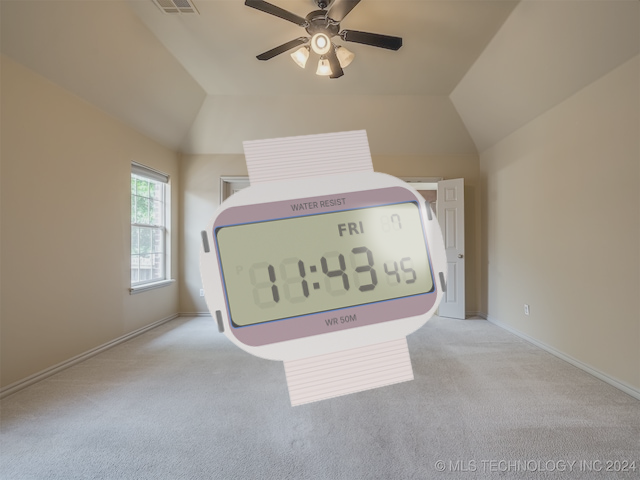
{"hour": 11, "minute": 43, "second": 45}
